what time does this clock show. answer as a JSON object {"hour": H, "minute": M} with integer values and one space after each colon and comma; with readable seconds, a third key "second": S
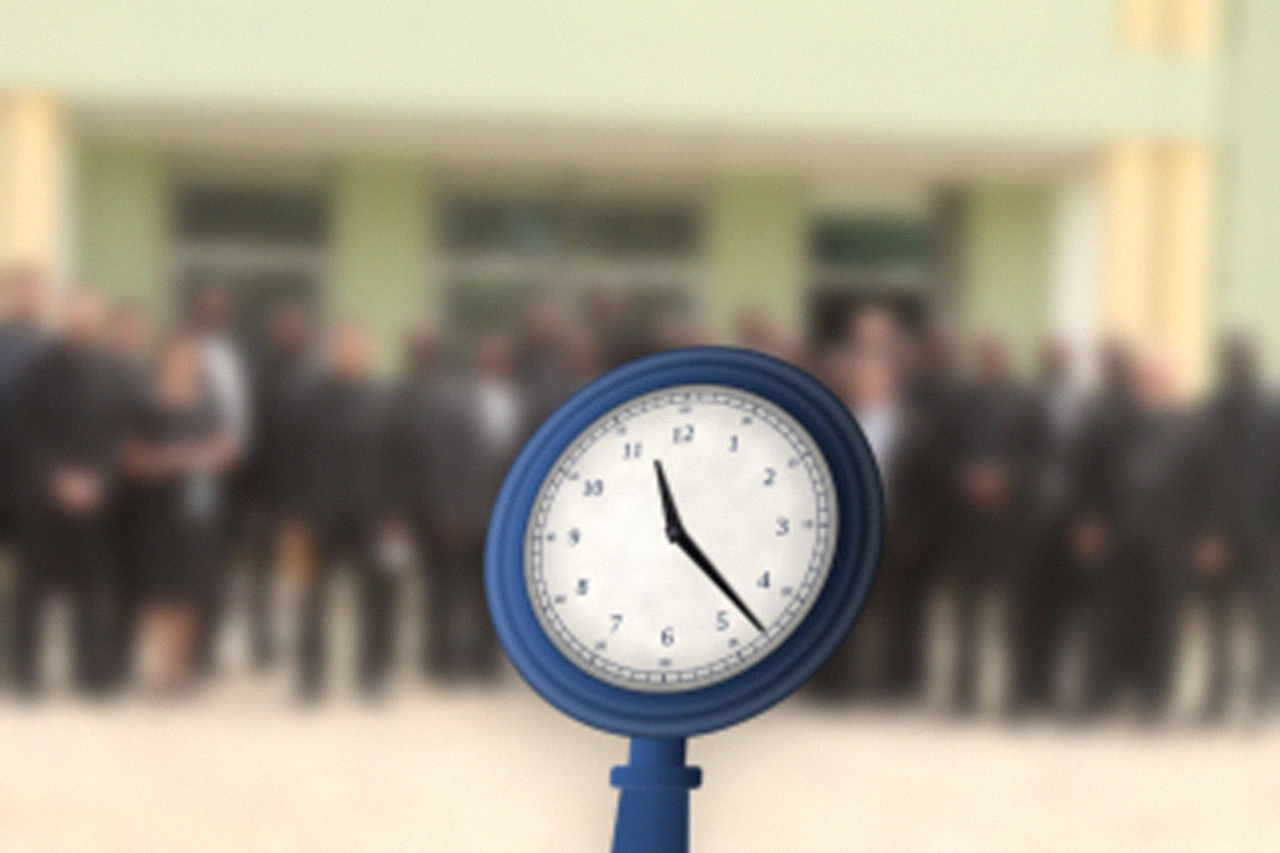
{"hour": 11, "minute": 23}
